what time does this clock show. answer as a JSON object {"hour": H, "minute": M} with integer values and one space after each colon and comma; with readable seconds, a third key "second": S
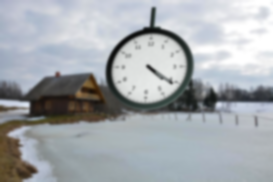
{"hour": 4, "minute": 21}
